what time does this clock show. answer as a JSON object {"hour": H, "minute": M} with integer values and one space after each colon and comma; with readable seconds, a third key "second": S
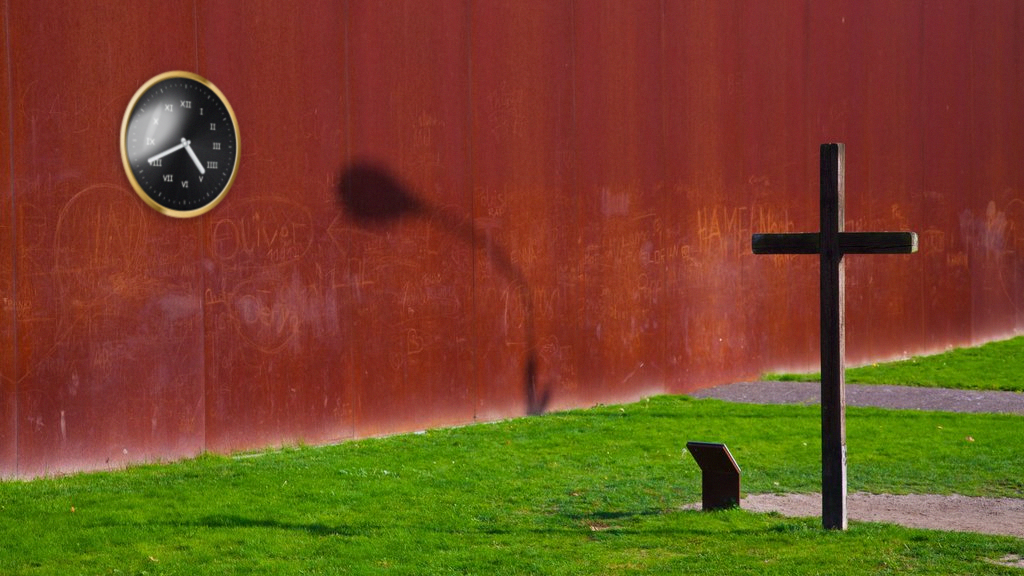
{"hour": 4, "minute": 41}
